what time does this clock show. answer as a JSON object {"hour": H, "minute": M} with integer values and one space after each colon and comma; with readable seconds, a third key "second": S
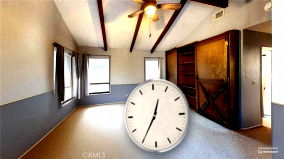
{"hour": 12, "minute": 35}
